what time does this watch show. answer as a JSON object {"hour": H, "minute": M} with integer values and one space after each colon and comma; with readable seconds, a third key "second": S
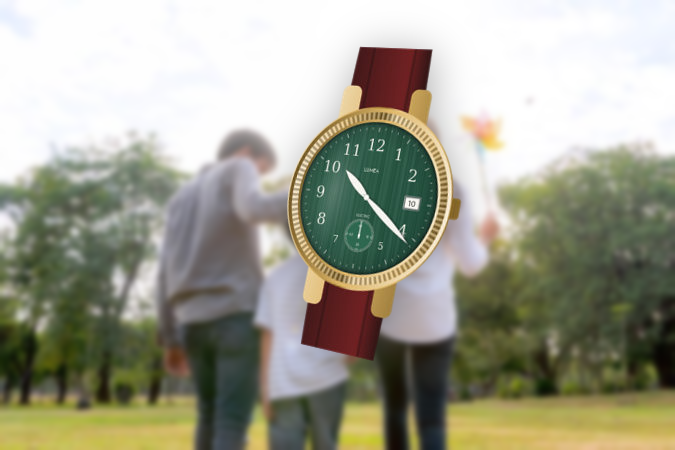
{"hour": 10, "minute": 21}
